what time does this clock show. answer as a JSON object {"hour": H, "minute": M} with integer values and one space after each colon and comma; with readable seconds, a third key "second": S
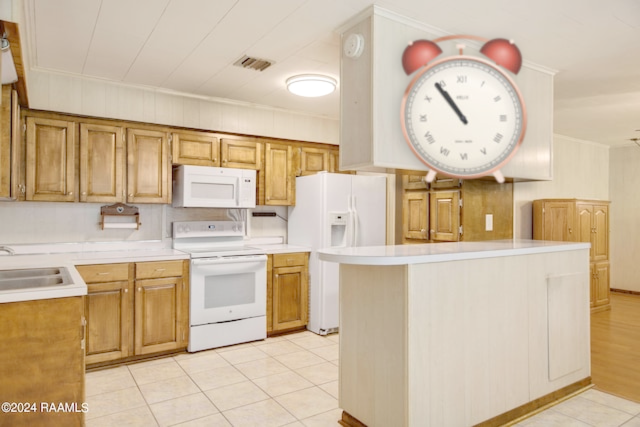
{"hour": 10, "minute": 54}
